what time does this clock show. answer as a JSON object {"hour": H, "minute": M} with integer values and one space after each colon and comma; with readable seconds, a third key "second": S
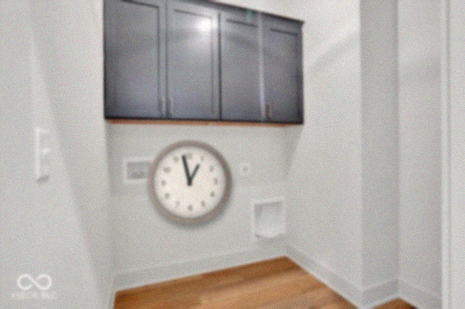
{"hour": 12, "minute": 58}
